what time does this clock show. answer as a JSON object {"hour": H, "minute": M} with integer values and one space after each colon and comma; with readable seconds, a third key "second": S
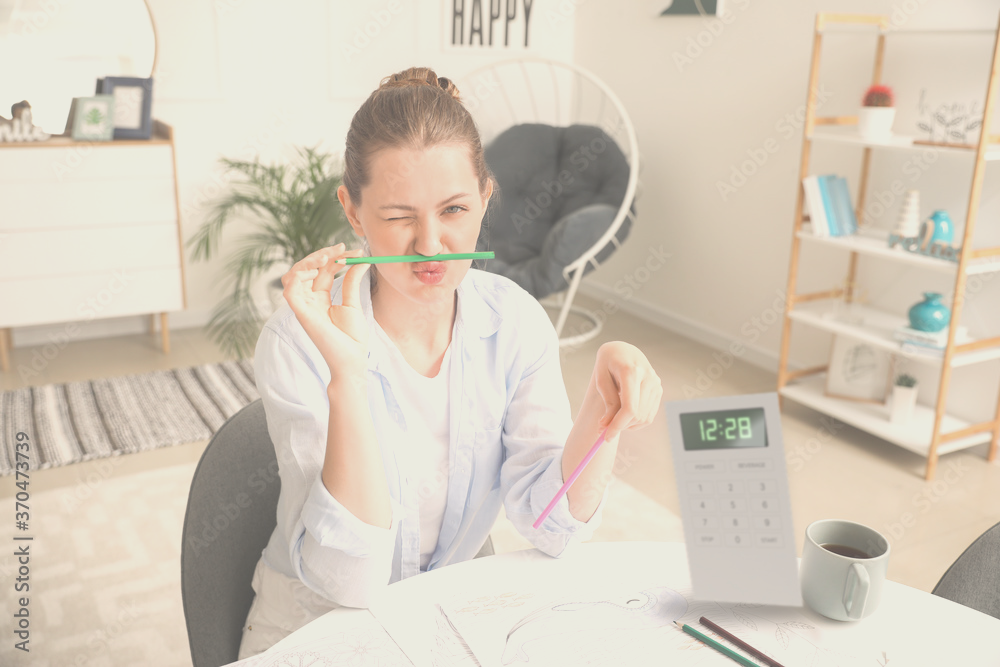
{"hour": 12, "minute": 28}
